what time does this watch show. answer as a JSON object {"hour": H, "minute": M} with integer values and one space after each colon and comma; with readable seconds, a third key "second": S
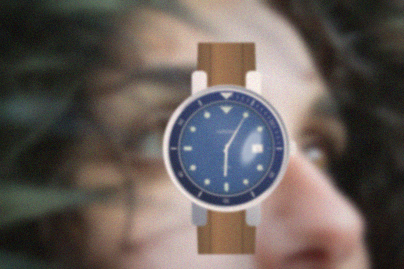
{"hour": 6, "minute": 5}
